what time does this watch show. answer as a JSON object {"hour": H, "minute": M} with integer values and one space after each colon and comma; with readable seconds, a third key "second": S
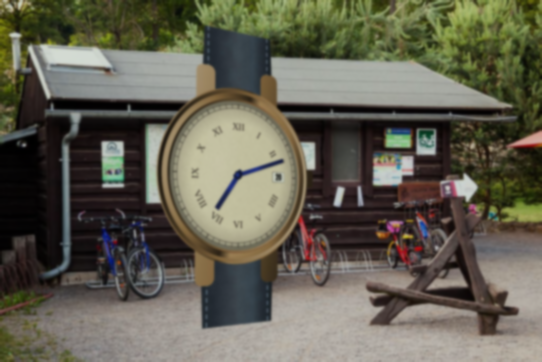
{"hour": 7, "minute": 12}
